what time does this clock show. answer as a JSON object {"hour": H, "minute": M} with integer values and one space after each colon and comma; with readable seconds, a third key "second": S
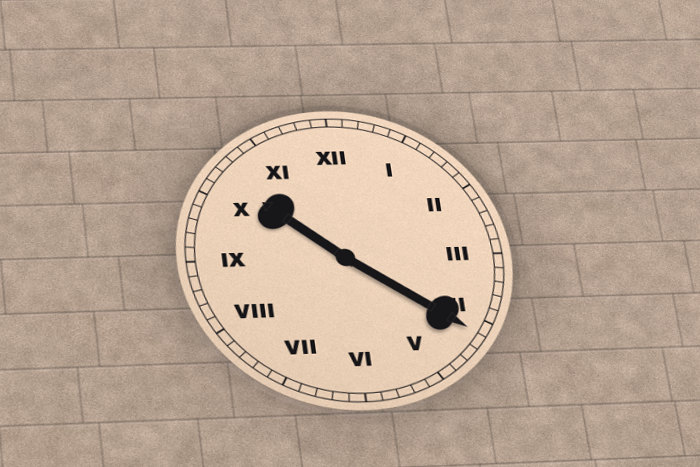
{"hour": 10, "minute": 21}
